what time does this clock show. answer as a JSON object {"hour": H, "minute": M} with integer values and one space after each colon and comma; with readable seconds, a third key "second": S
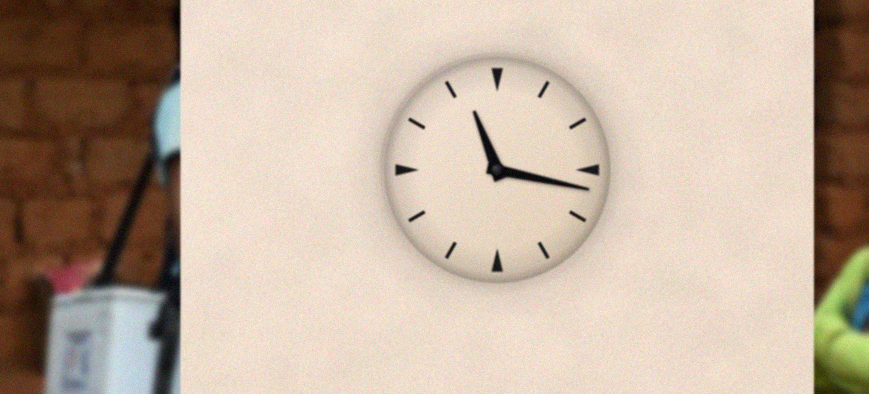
{"hour": 11, "minute": 17}
